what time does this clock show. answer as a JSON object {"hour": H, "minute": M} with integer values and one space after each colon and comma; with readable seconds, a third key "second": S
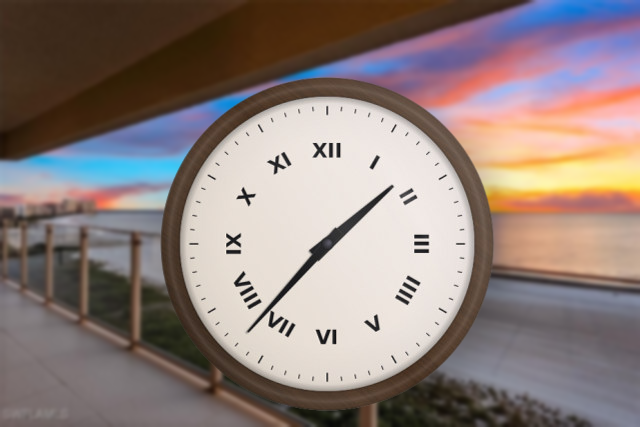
{"hour": 1, "minute": 37}
